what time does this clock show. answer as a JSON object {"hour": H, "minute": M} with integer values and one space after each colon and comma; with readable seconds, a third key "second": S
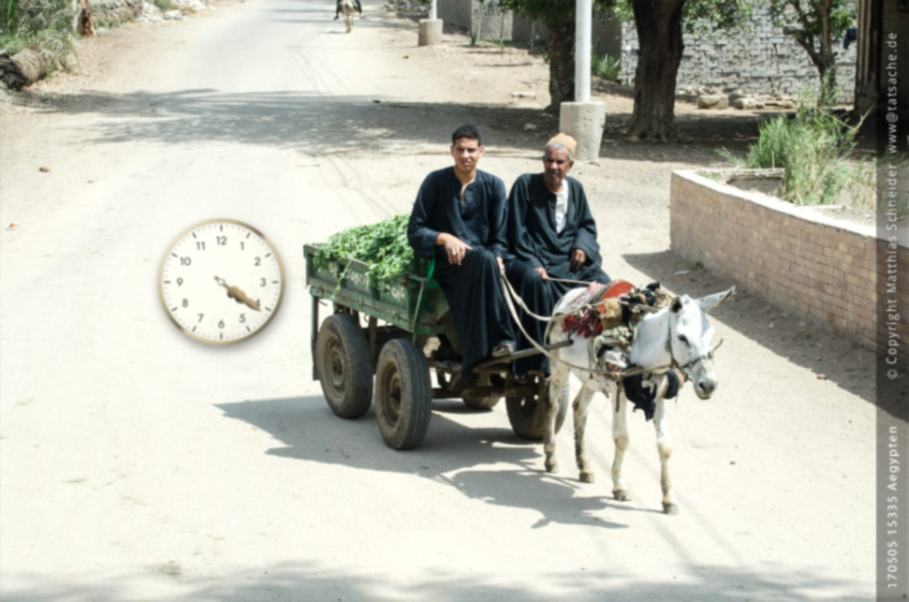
{"hour": 4, "minute": 21}
